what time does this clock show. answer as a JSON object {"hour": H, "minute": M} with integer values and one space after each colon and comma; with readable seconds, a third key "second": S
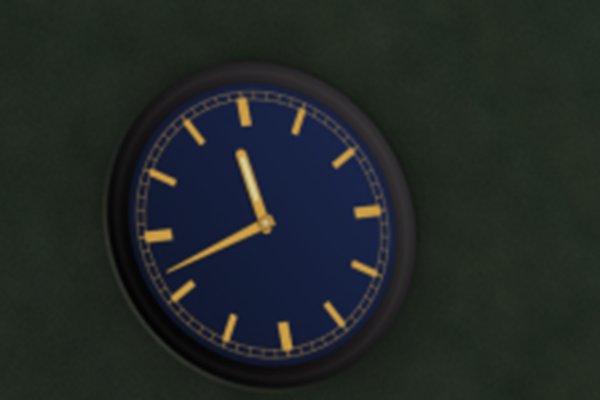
{"hour": 11, "minute": 42}
